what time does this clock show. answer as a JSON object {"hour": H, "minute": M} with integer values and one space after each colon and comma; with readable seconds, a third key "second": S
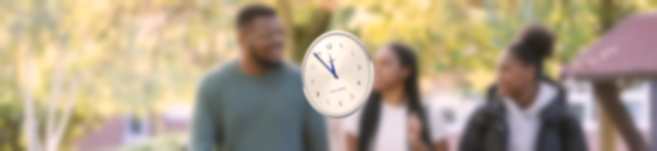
{"hour": 11, "minute": 54}
